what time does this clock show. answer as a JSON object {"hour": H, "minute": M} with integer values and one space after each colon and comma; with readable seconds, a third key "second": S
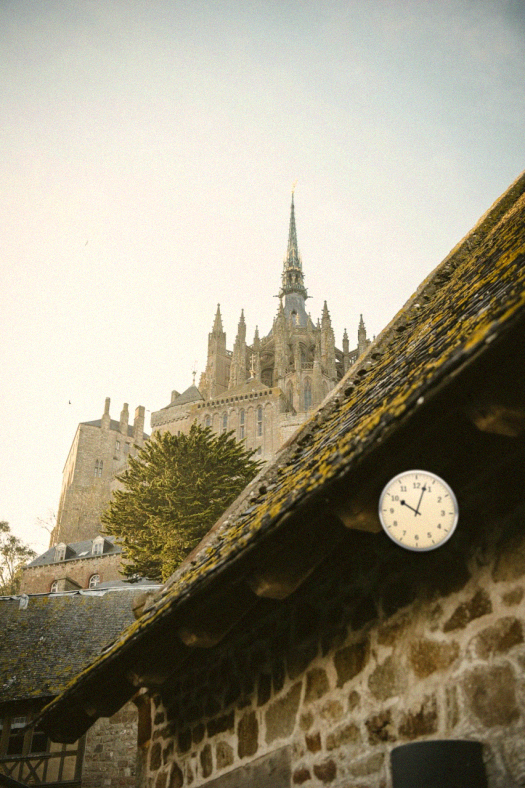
{"hour": 10, "minute": 3}
